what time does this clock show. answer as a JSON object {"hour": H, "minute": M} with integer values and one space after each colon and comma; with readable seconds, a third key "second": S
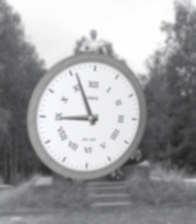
{"hour": 8, "minute": 56}
